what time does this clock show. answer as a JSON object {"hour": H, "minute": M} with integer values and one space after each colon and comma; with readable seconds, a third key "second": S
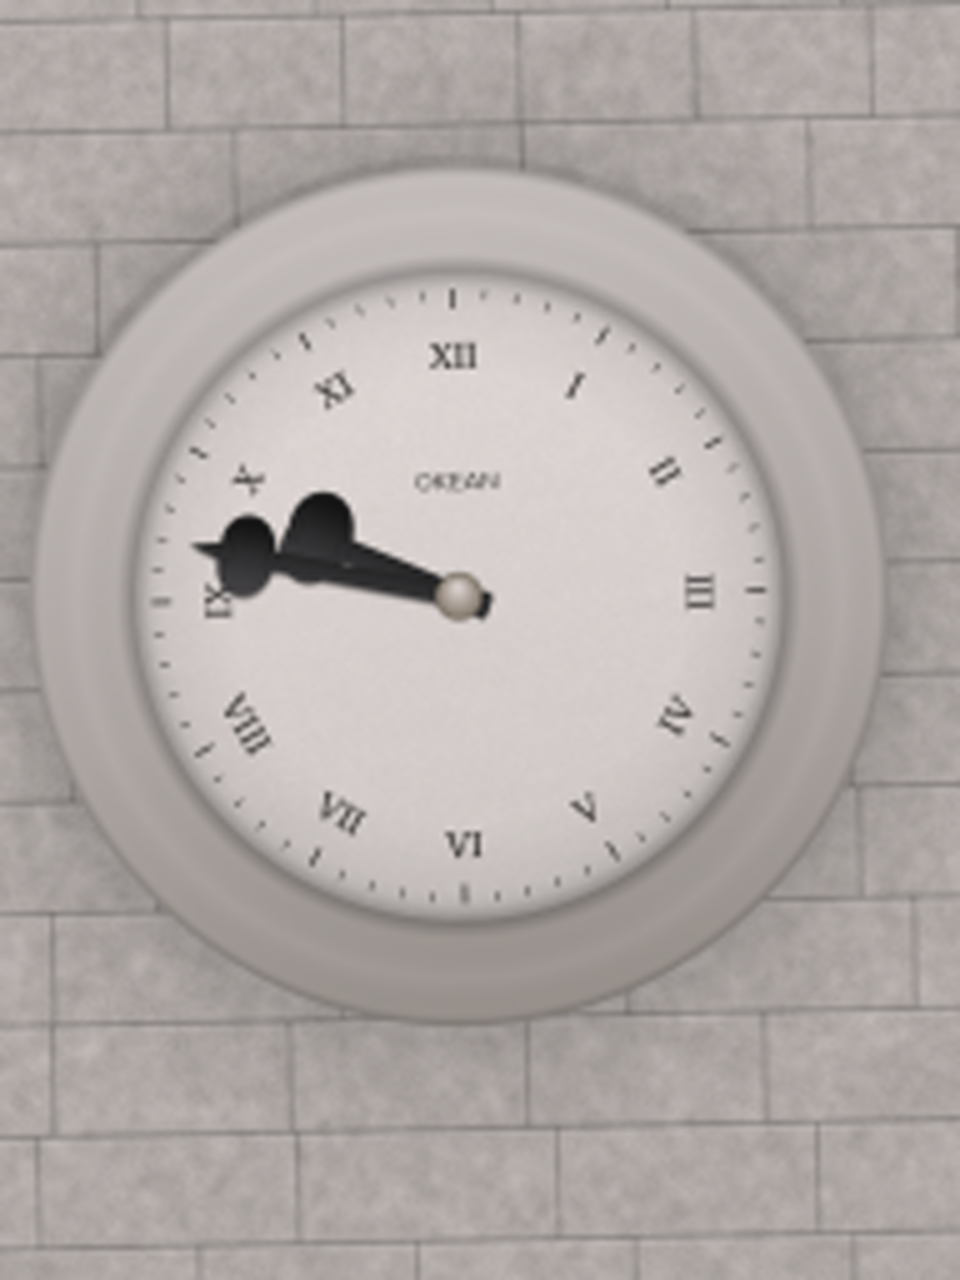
{"hour": 9, "minute": 47}
